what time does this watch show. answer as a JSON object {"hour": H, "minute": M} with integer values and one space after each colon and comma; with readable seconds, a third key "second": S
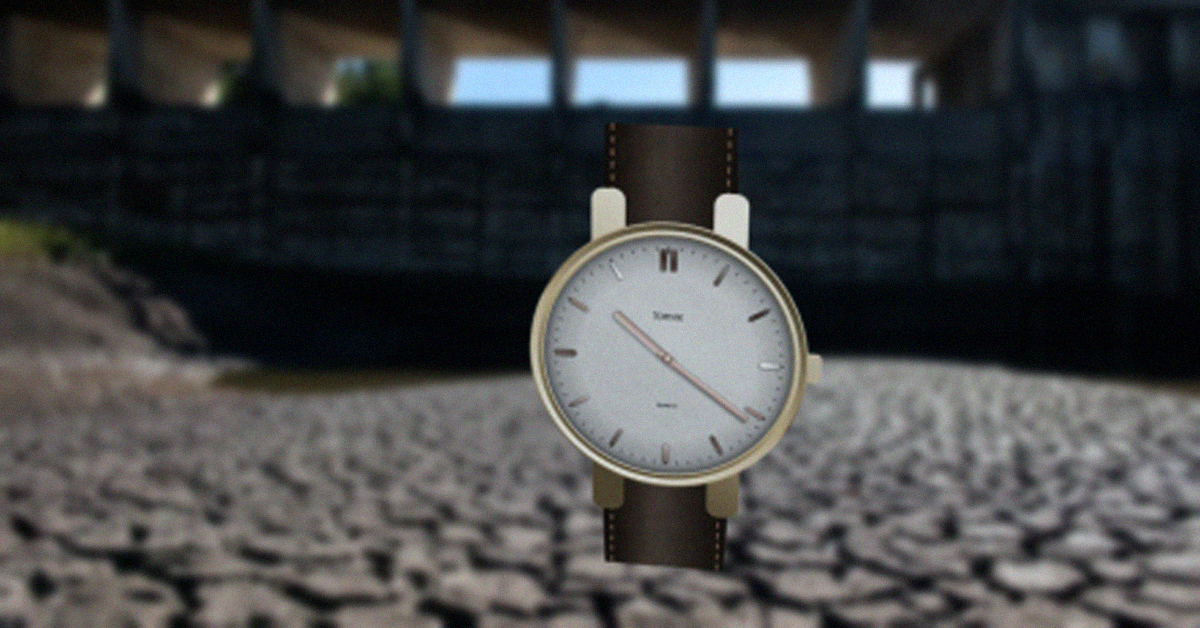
{"hour": 10, "minute": 21}
